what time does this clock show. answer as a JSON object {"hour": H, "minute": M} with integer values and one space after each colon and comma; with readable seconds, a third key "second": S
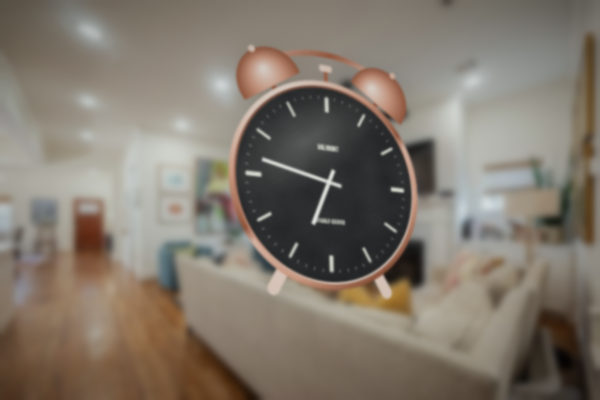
{"hour": 6, "minute": 47}
